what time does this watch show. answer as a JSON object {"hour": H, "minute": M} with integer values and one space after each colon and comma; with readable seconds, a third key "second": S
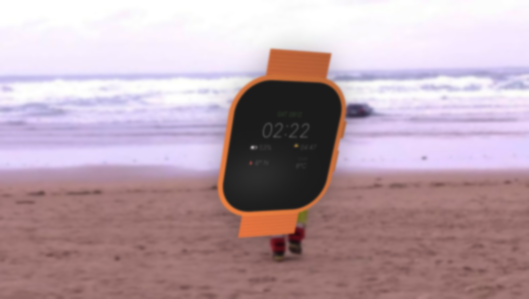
{"hour": 2, "minute": 22}
